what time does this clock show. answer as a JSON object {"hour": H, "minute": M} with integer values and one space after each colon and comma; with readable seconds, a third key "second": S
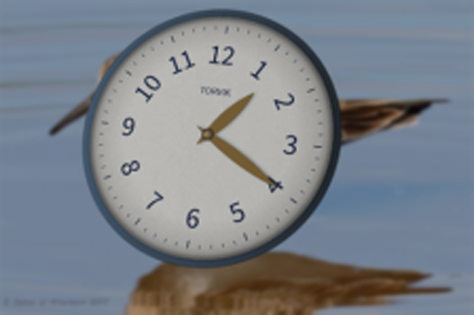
{"hour": 1, "minute": 20}
